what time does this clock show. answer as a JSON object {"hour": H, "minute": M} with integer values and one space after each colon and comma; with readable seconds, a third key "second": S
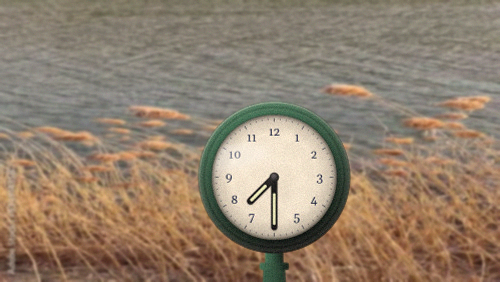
{"hour": 7, "minute": 30}
